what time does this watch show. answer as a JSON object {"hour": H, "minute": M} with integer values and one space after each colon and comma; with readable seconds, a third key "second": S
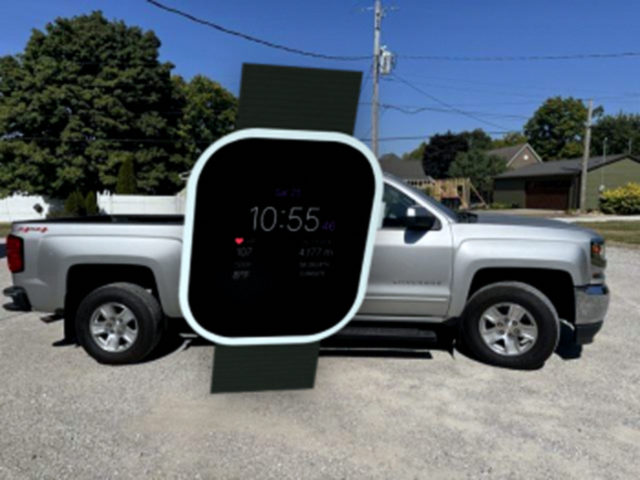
{"hour": 10, "minute": 55}
